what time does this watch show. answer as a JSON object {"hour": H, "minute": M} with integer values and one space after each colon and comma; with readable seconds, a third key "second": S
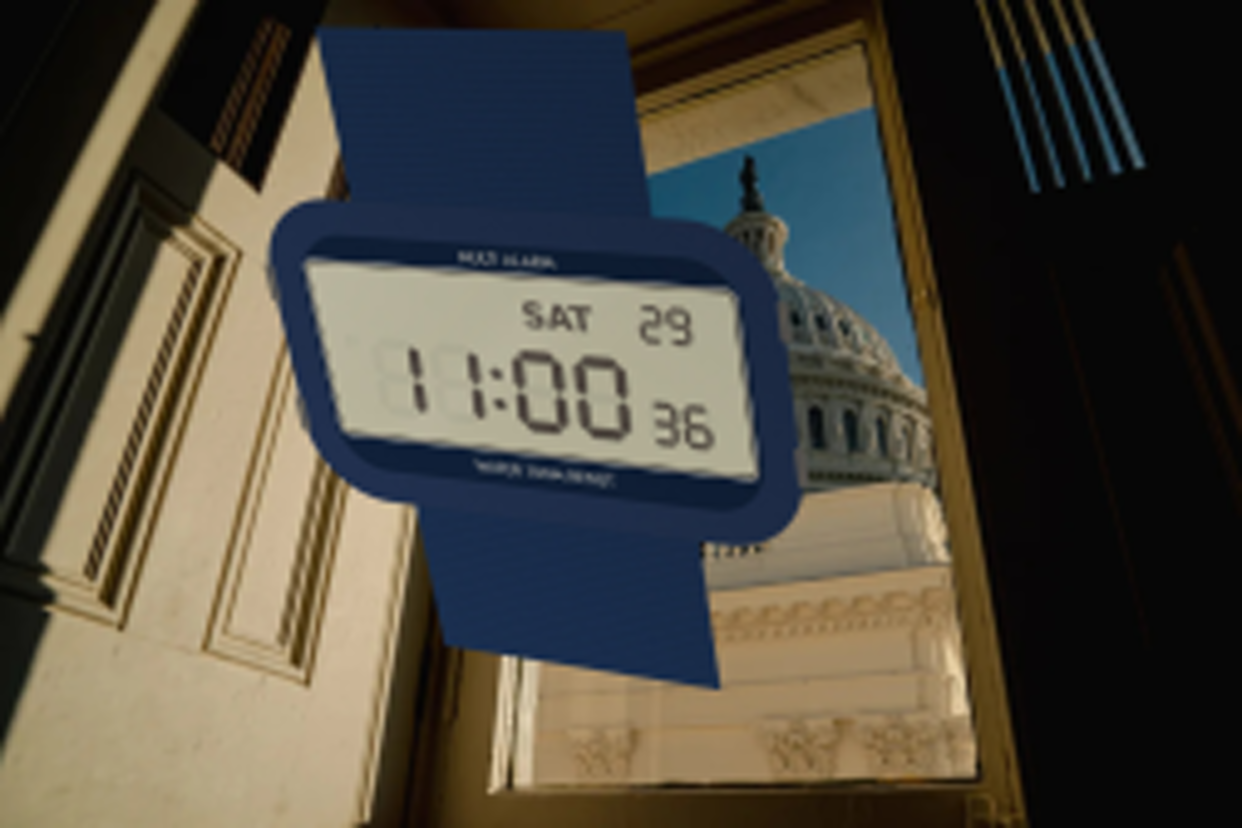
{"hour": 11, "minute": 0, "second": 36}
